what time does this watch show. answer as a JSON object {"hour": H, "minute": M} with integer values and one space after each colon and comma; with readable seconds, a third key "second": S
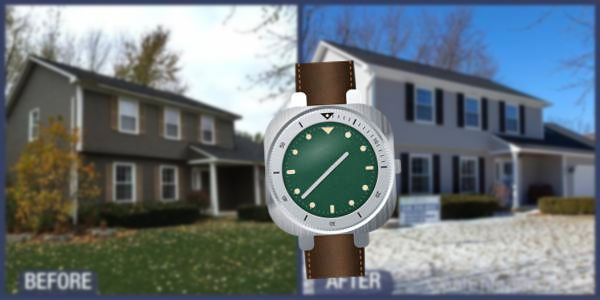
{"hour": 1, "minute": 38}
